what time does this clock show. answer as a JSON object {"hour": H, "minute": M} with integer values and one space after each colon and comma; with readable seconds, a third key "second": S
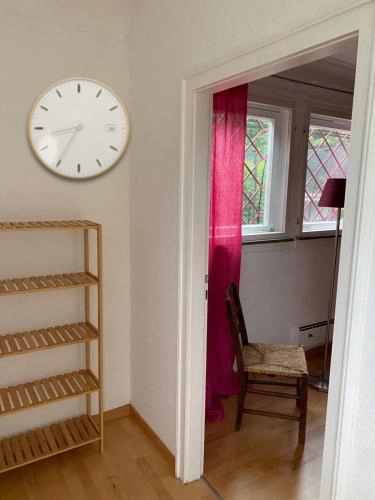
{"hour": 8, "minute": 35}
